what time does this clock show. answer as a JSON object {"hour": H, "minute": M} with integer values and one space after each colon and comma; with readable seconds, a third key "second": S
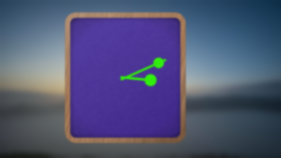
{"hour": 3, "minute": 11}
